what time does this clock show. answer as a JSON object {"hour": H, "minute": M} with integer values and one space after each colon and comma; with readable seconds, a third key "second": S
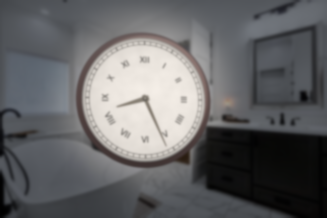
{"hour": 8, "minute": 26}
